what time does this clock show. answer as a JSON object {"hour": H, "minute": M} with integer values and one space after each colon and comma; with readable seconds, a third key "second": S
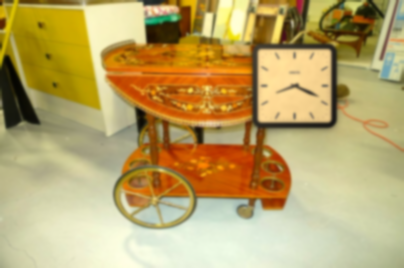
{"hour": 8, "minute": 19}
